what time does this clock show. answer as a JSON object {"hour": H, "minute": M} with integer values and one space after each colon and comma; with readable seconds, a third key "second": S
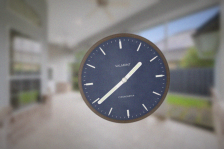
{"hour": 1, "minute": 39}
